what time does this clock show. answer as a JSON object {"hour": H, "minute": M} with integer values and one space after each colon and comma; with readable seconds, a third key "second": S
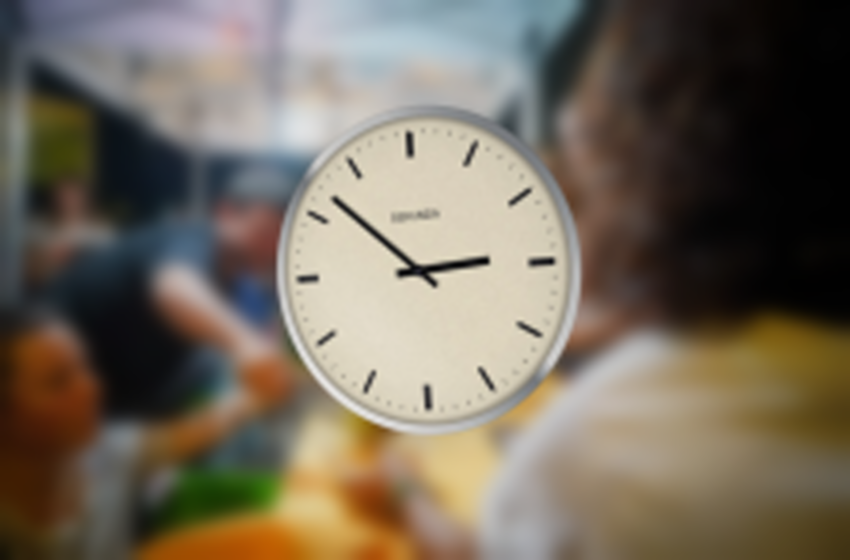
{"hour": 2, "minute": 52}
